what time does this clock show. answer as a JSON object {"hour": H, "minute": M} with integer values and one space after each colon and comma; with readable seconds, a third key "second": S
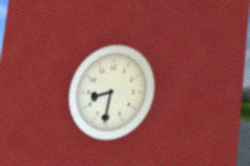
{"hour": 8, "minute": 31}
